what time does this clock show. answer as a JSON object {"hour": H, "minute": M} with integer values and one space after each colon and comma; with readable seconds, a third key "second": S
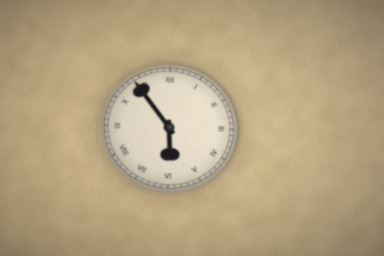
{"hour": 5, "minute": 54}
